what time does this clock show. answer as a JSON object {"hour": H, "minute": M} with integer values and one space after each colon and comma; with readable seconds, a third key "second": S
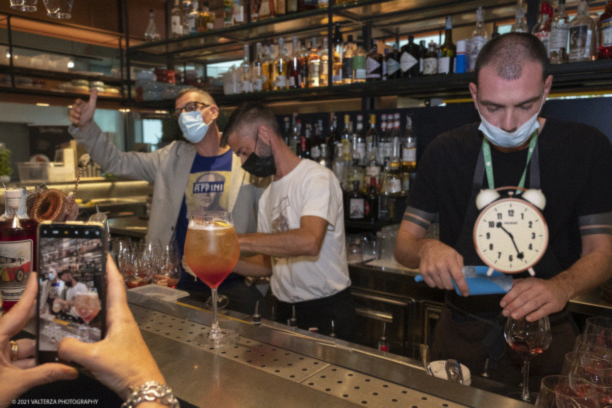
{"hour": 10, "minute": 26}
